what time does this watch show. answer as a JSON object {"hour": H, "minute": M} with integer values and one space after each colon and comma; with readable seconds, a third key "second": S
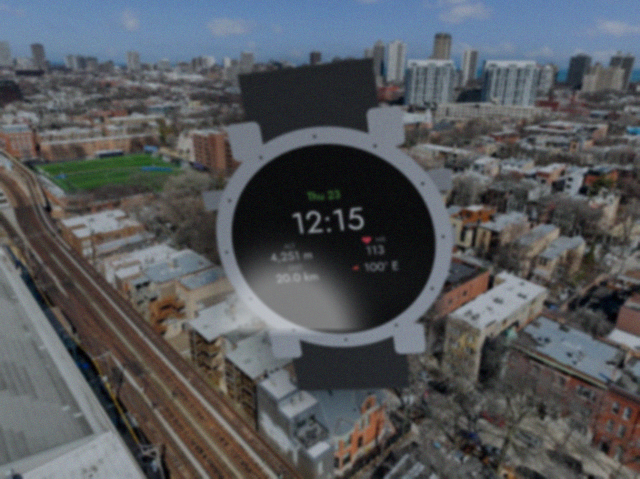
{"hour": 12, "minute": 15}
